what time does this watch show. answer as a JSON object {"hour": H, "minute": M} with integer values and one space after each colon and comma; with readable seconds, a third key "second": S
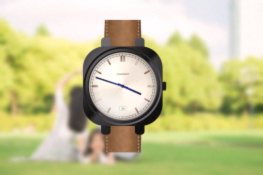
{"hour": 3, "minute": 48}
